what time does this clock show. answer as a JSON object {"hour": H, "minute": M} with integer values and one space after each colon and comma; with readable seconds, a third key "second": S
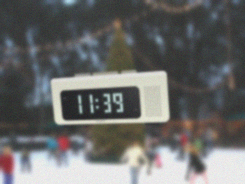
{"hour": 11, "minute": 39}
